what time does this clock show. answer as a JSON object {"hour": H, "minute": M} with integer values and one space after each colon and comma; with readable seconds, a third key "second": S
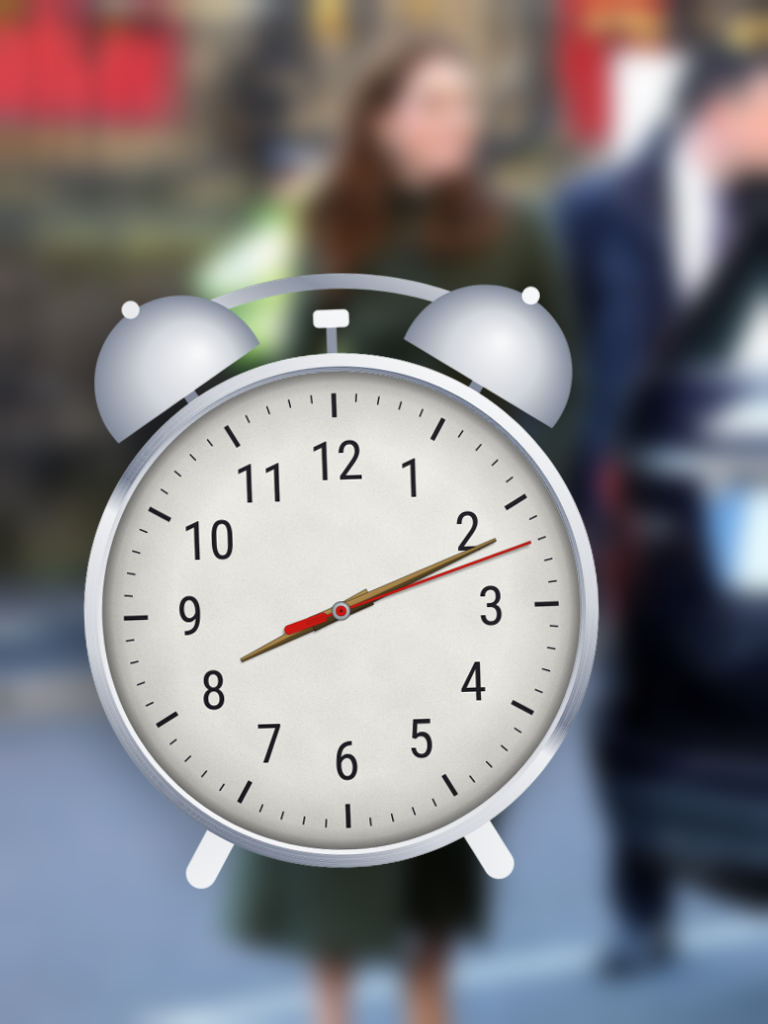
{"hour": 8, "minute": 11, "second": 12}
